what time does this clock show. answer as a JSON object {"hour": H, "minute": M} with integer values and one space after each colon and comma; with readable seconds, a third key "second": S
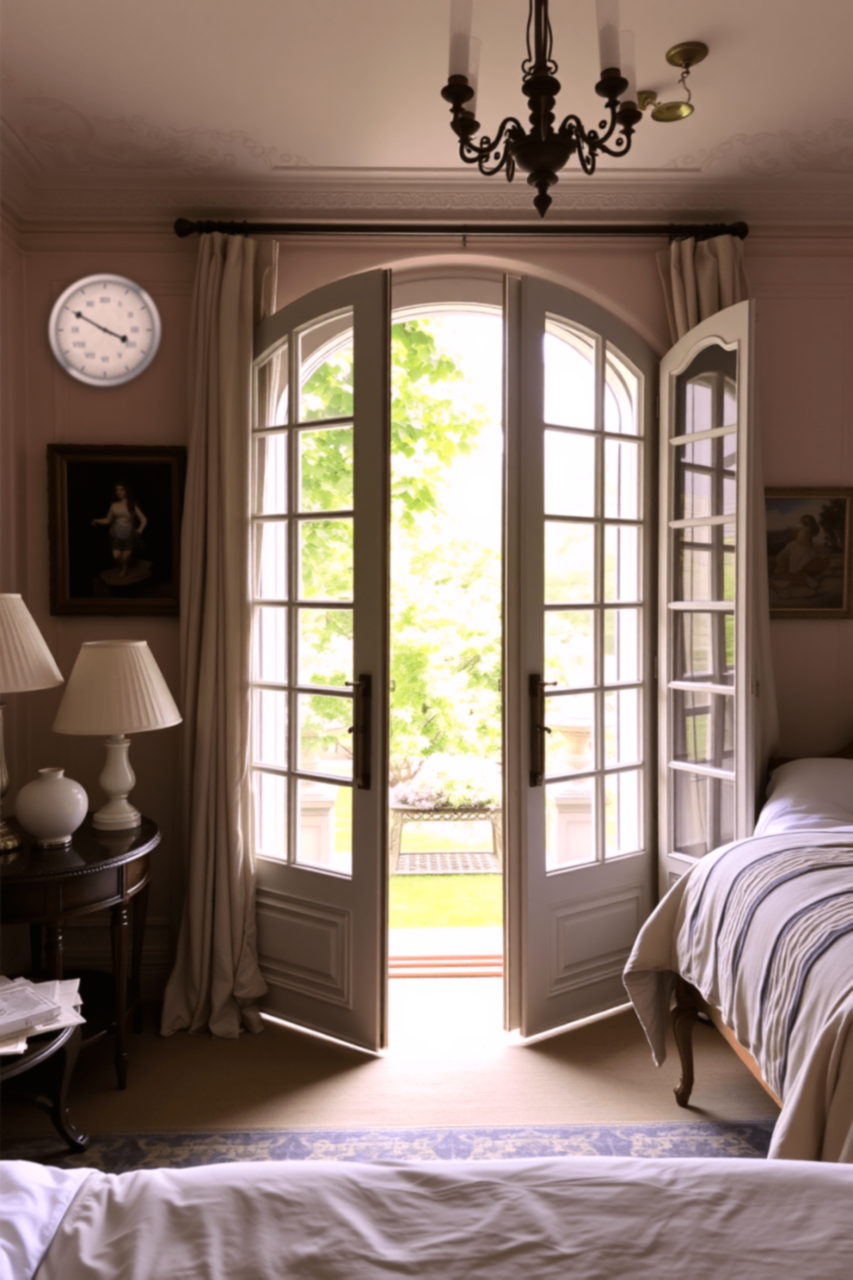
{"hour": 3, "minute": 50}
